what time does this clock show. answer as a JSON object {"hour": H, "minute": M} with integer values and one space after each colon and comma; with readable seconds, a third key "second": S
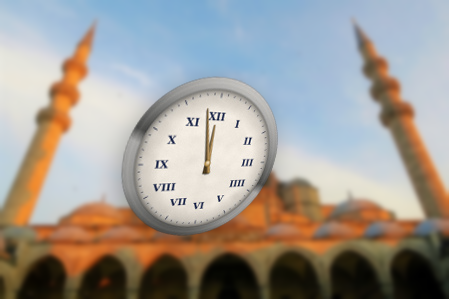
{"hour": 11, "minute": 58}
